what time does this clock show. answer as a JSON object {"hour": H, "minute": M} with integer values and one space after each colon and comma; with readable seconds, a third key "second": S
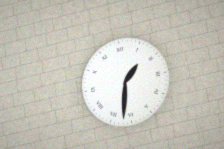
{"hour": 1, "minute": 32}
